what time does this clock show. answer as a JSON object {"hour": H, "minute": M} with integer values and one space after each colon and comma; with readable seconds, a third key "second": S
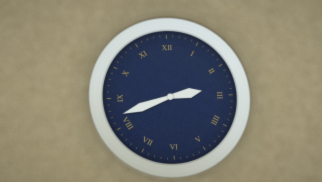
{"hour": 2, "minute": 42}
